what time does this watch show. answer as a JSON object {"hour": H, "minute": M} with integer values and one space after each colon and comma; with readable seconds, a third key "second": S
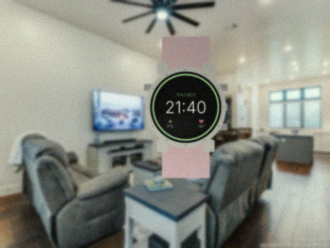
{"hour": 21, "minute": 40}
